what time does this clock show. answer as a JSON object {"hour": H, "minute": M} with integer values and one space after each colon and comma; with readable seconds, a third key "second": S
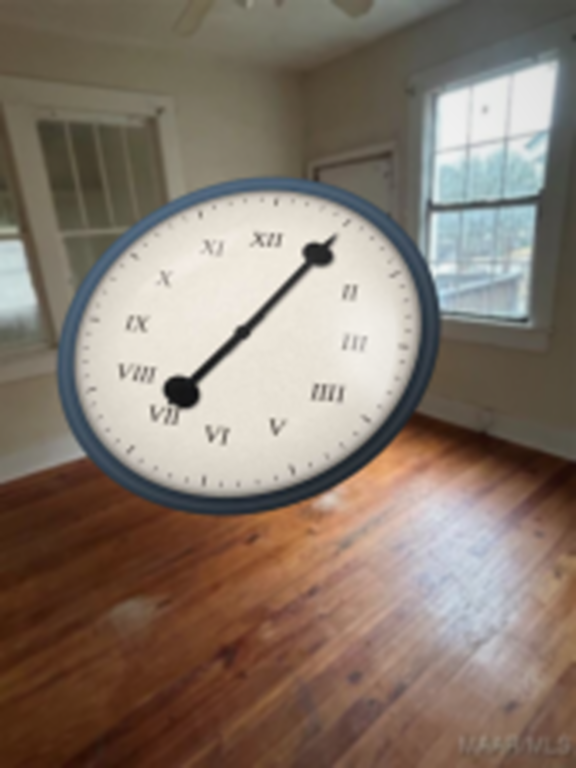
{"hour": 7, "minute": 5}
